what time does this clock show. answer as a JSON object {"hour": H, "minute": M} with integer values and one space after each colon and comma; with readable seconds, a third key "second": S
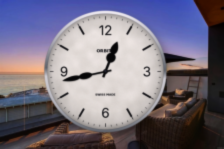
{"hour": 12, "minute": 43}
